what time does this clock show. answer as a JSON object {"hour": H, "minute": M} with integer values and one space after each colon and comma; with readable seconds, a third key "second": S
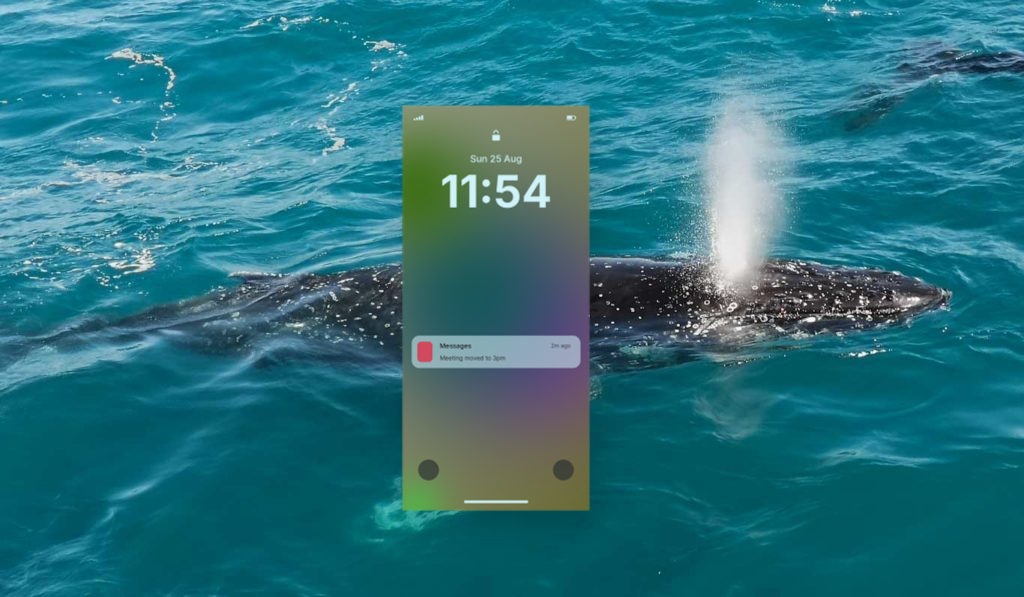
{"hour": 11, "minute": 54}
